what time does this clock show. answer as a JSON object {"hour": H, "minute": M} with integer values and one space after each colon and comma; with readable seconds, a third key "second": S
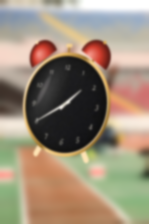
{"hour": 1, "minute": 40}
